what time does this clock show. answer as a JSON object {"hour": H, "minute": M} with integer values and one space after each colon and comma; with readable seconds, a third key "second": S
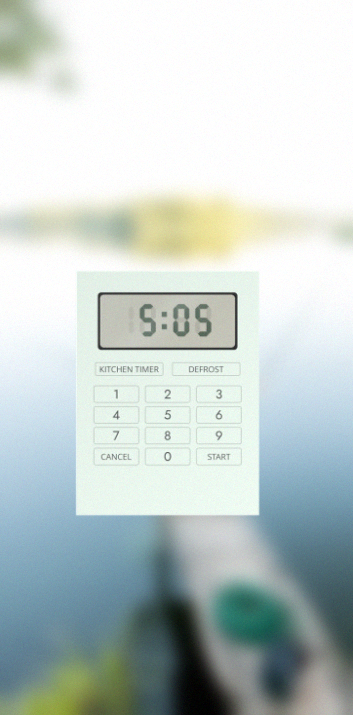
{"hour": 5, "minute": 5}
